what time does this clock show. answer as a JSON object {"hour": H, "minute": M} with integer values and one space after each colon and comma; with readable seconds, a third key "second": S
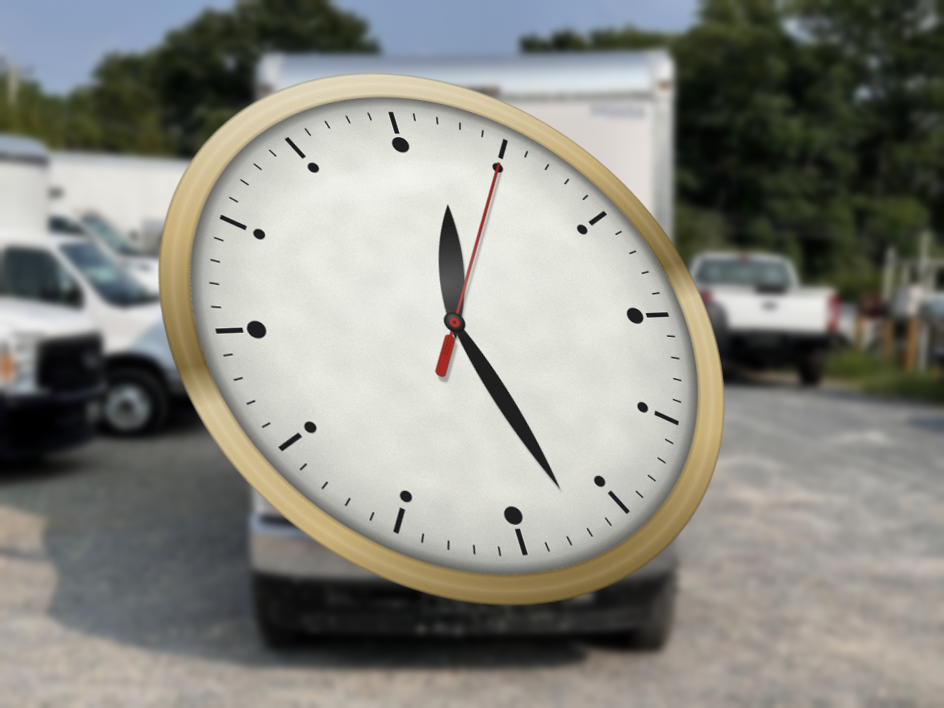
{"hour": 12, "minute": 27, "second": 5}
